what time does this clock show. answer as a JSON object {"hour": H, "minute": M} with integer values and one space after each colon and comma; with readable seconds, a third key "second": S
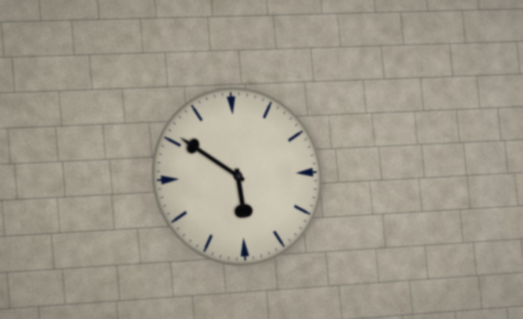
{"hour": 5, "minute": 51}
